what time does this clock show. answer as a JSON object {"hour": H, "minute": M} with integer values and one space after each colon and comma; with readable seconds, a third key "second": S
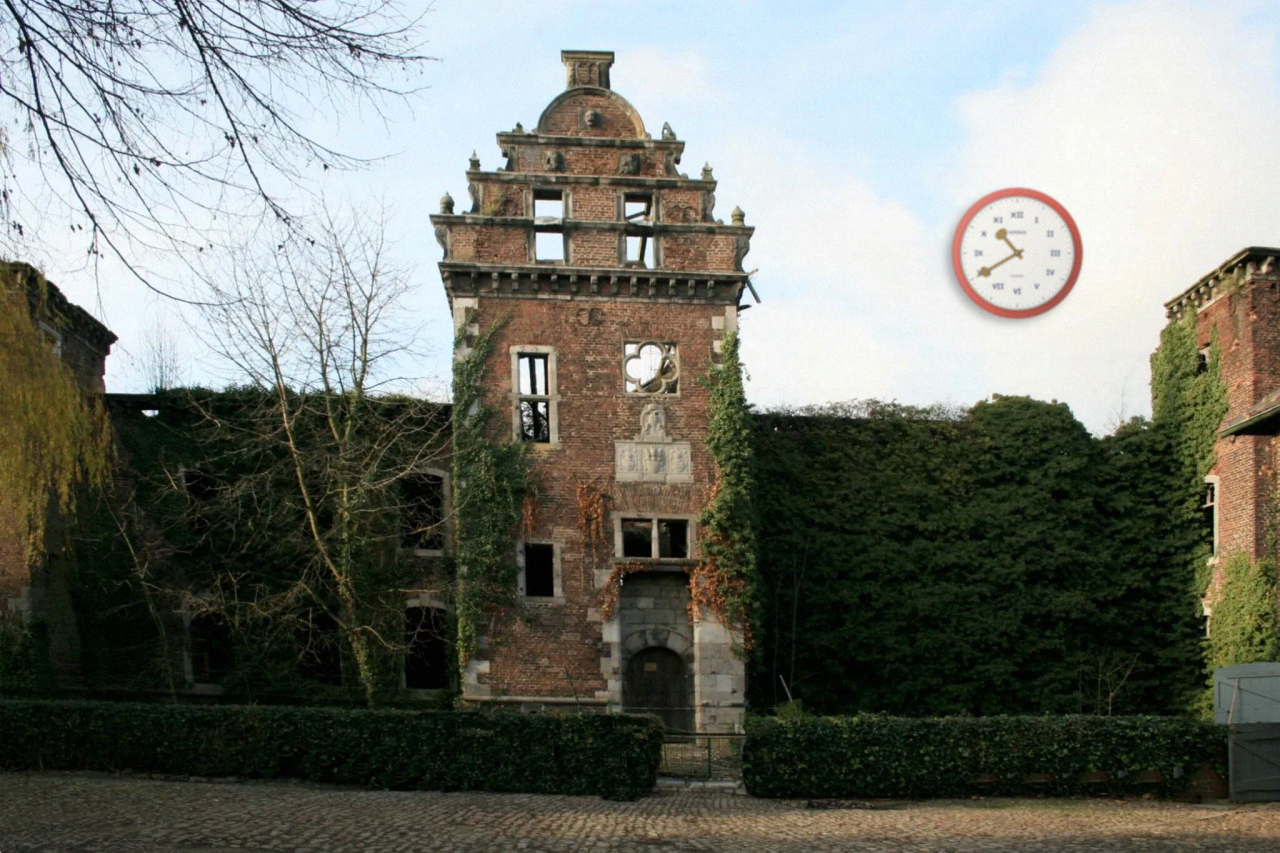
{"hour": 10, "minute": 40}
